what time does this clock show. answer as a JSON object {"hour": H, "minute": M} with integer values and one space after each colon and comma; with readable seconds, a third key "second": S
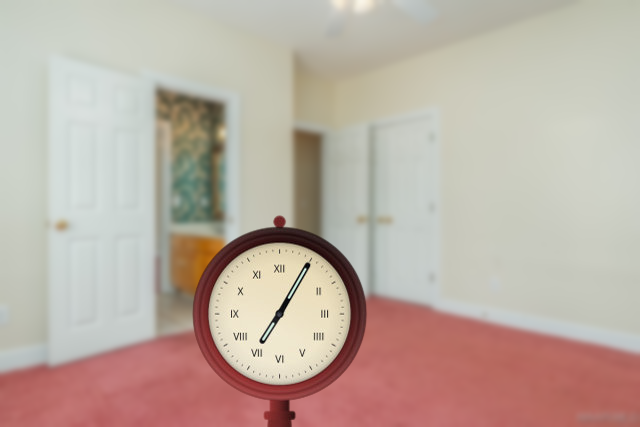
{"hour": 7, "minute": 5}
